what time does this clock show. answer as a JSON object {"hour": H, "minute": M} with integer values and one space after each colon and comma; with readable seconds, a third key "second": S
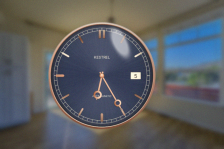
{"hour": 6, "minute": 25}
